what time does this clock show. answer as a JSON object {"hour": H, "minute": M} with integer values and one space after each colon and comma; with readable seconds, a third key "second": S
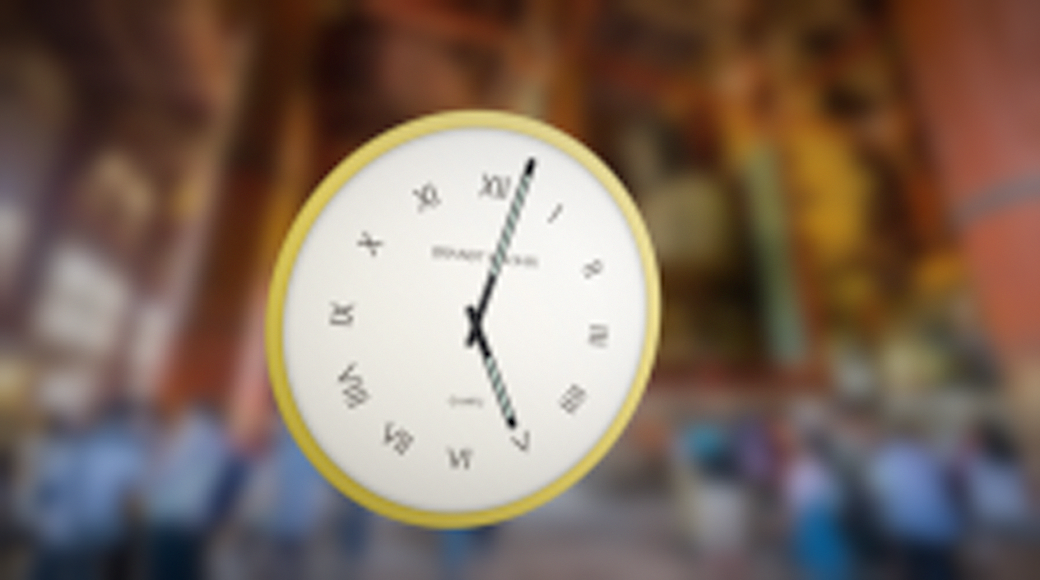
{"hour": 5, "minute": 2}
